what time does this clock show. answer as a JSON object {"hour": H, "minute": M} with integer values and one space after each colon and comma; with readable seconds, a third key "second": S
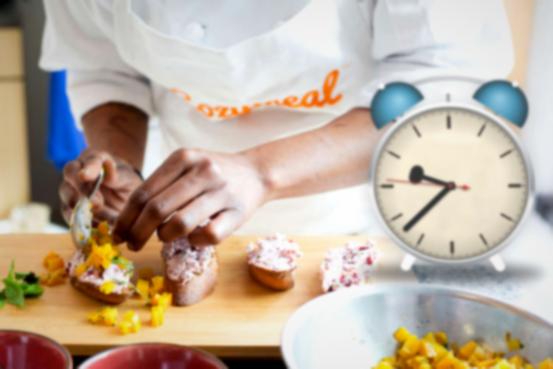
{"hour": 9, "minute": 37, "second": 46}
